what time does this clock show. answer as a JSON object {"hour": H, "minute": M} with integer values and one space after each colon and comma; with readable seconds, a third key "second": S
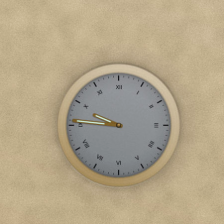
{"hour": 9, "minute": 46}
